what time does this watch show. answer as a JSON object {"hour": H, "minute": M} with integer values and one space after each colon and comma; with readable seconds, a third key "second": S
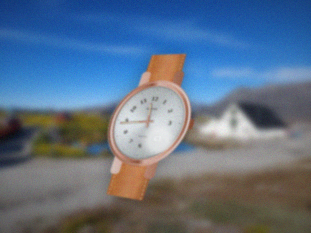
{"hour": 11, "minute": 44}
